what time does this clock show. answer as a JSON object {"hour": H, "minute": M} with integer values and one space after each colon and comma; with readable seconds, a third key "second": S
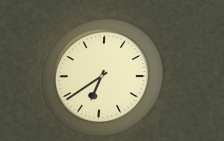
{"hour": 6, "minute": 39}
